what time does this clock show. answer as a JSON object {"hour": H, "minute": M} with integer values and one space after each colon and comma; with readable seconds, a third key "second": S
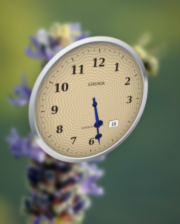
{"hour": 5, "minute": 28}
